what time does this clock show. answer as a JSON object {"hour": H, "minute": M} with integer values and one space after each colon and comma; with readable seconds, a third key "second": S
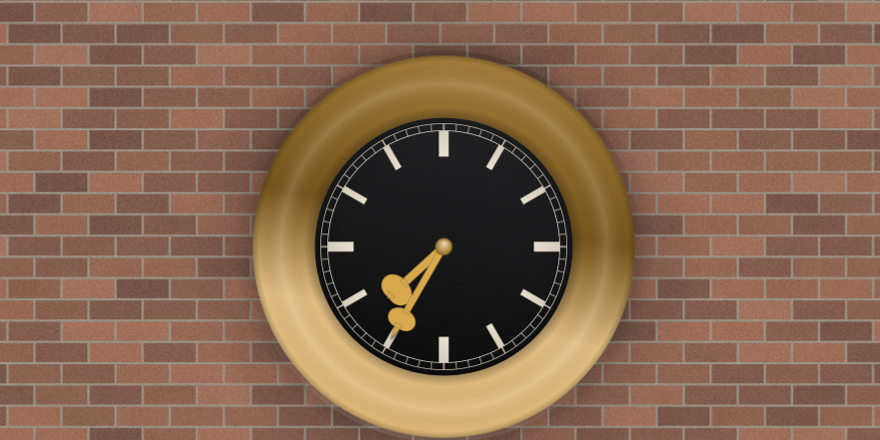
{"hour": 7, "minute": 35}
